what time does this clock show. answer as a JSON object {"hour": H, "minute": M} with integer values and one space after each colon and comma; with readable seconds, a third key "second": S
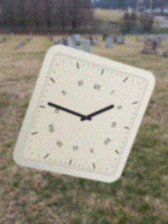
{"hour": 1, "minute": 46}
